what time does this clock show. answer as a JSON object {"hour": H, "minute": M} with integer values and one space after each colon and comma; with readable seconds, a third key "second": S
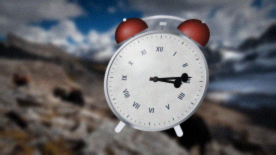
{"hour": 3, "minute": 14}
